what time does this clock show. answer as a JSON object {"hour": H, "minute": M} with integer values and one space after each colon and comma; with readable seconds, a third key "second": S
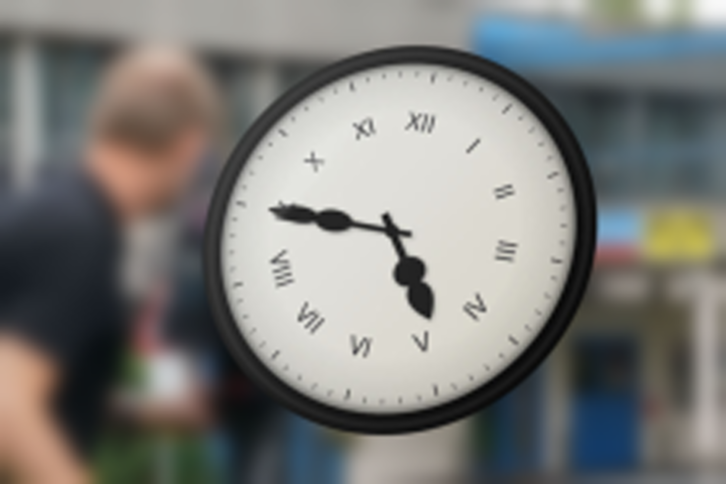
{"hour": 4, "minute": 45}
